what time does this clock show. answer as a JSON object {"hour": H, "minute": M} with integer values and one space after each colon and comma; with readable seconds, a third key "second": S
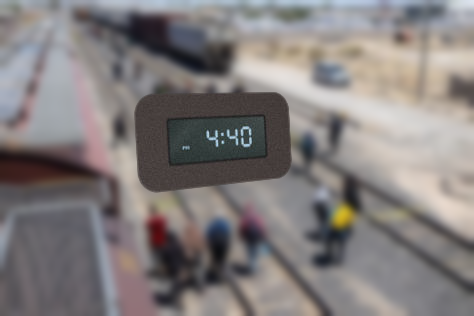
{"hour": 4, "minute": 40}
